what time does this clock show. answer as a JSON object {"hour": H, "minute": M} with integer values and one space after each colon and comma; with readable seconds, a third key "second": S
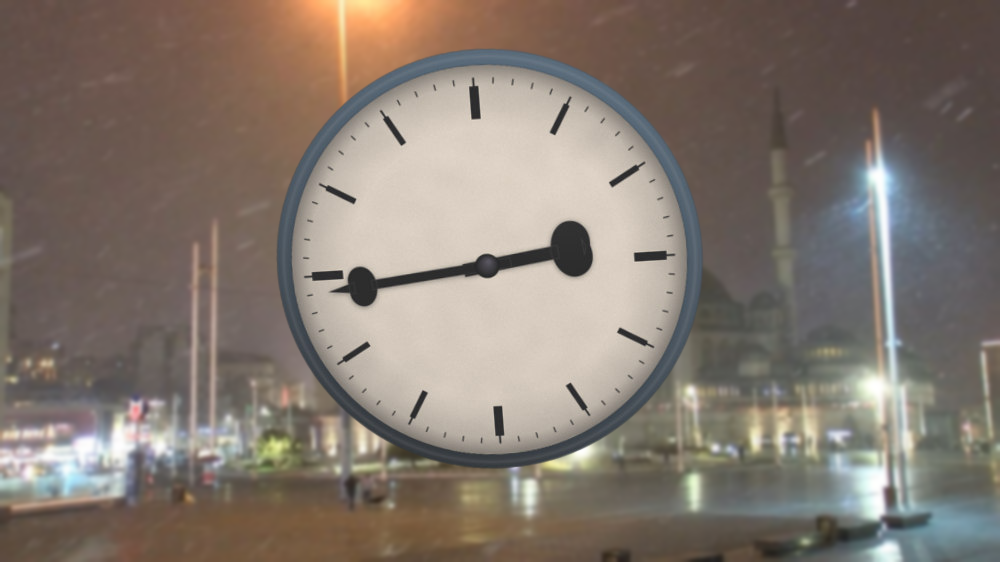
{"hour": 2, "minute": 44}
